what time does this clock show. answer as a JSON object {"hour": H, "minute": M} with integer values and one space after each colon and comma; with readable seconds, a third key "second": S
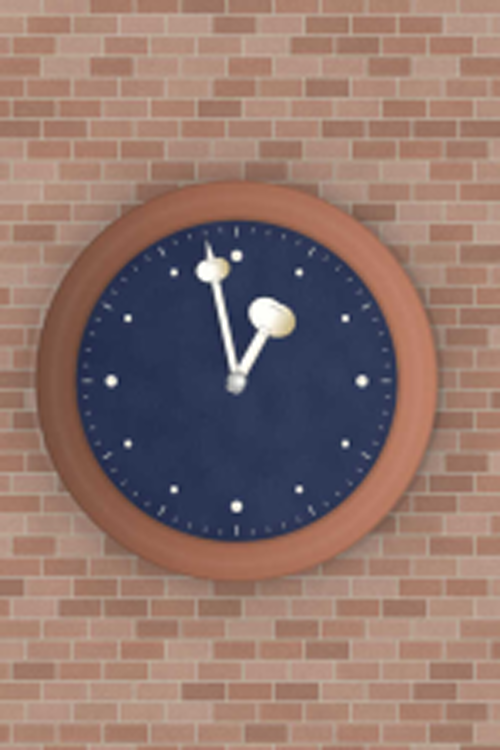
{"hour": 12, "minute": 58}
